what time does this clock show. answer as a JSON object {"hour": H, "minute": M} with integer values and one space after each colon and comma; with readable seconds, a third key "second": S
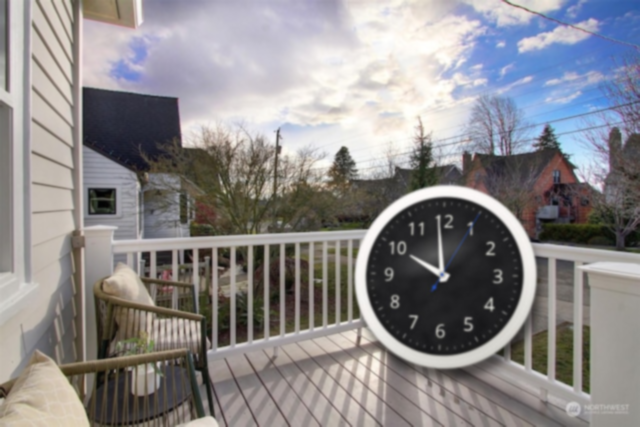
{"hour": 9, "minute": 59, "second": 5}
